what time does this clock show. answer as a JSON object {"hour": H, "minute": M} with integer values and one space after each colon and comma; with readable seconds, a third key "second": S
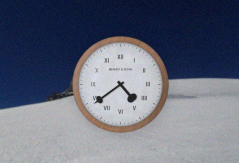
{"hour": 4, "minute": 39}
